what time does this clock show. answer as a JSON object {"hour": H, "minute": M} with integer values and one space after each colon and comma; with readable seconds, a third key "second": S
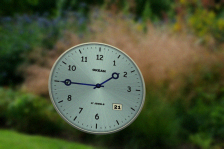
{"hour": 1, "minute": 45}
